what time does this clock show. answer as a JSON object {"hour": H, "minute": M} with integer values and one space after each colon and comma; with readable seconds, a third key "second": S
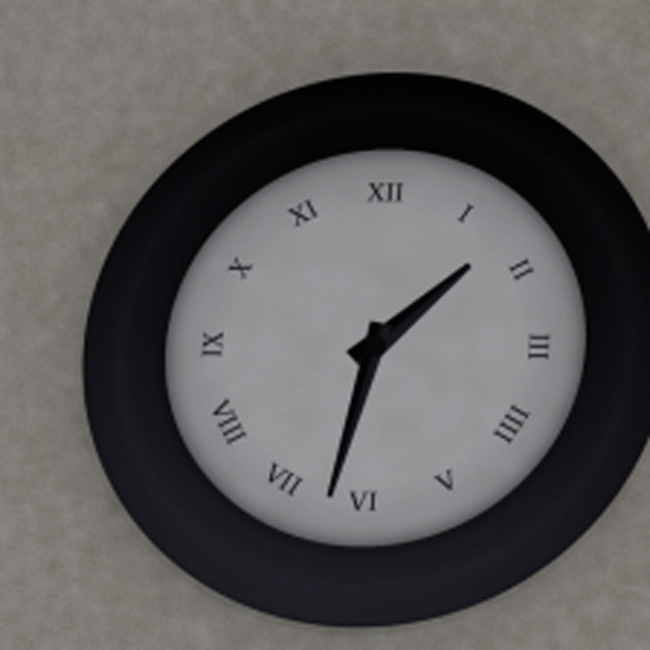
{"hour": 1, "minute": 32}
